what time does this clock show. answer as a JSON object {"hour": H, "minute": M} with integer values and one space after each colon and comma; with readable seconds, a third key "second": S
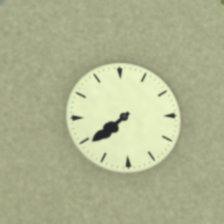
{"hour": 7, "minute": 39}
